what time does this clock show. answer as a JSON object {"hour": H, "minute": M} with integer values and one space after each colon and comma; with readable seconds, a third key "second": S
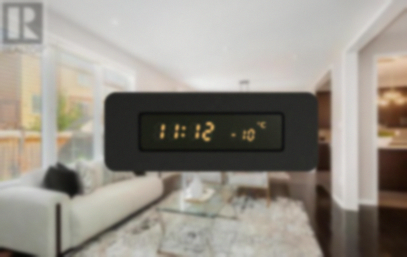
{"hour": 11, "minute": 12}
